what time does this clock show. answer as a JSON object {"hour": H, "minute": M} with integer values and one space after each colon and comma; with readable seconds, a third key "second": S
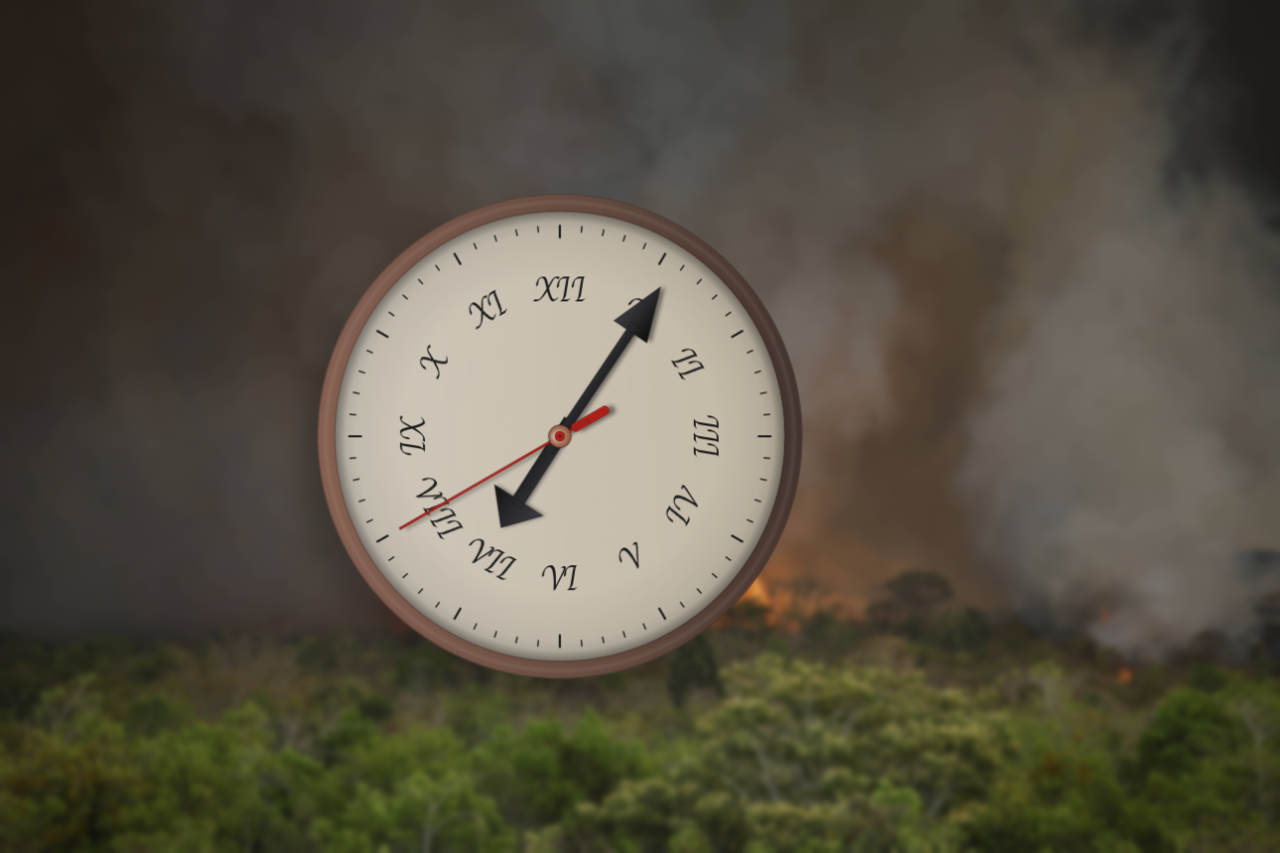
{"hour": 7, "minute": 5, "second": 40}
